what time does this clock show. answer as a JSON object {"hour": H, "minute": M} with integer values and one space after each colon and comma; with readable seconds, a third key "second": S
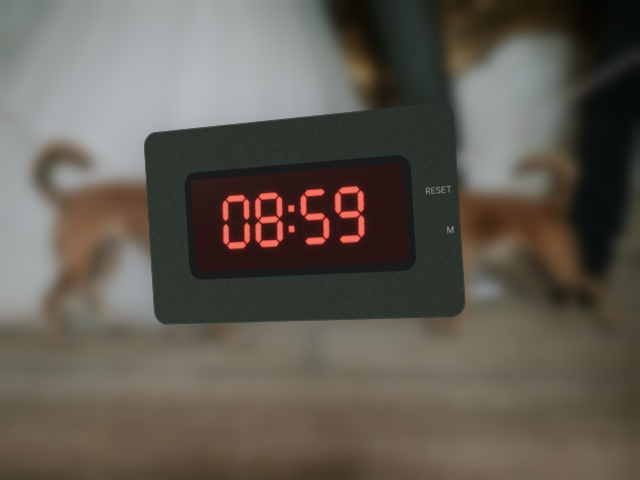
{"hour": 8, "minute": 59}
